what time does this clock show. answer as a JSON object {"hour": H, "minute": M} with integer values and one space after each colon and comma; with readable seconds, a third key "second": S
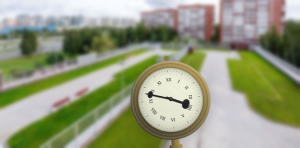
{"hour": 3, "minute": 48}
